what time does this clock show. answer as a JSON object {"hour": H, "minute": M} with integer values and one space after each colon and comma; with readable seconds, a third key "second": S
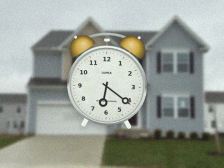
{"hour": 6, "minute": 21}
